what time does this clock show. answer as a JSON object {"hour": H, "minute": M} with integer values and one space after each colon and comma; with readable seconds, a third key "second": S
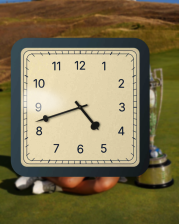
{"hour": 4, "minute": 42}
